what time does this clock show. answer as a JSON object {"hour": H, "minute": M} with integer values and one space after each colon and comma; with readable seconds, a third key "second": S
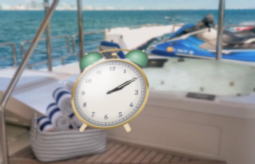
{"hour": 2, "minute": 10}
